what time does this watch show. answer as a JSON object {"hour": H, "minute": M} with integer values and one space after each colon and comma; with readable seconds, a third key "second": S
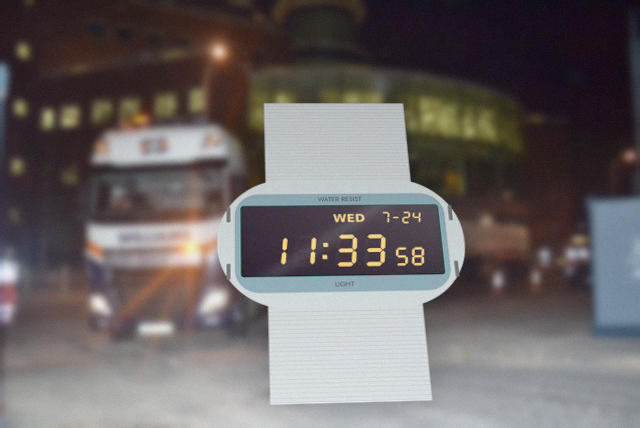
{"hour": 11, "minute": 33, "second": 58}
